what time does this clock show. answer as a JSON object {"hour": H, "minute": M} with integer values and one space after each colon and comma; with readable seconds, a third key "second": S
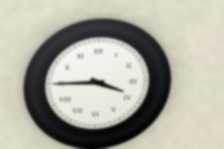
{"hour": 3, "minute": 45}
